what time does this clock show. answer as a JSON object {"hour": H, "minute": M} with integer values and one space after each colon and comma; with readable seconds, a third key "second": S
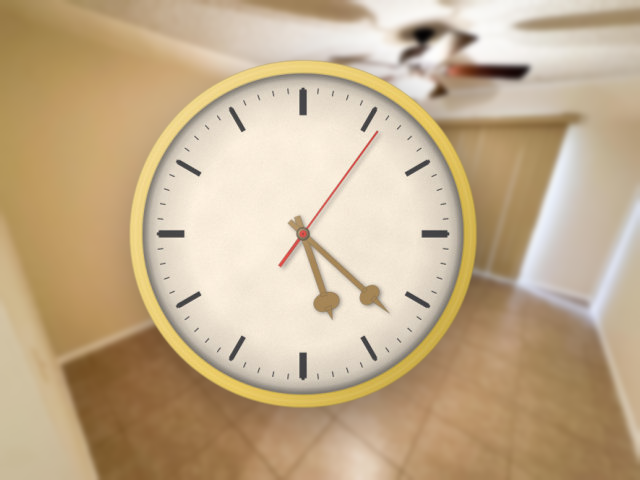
{"hour": 5, "minute": 22, "second": 6}
